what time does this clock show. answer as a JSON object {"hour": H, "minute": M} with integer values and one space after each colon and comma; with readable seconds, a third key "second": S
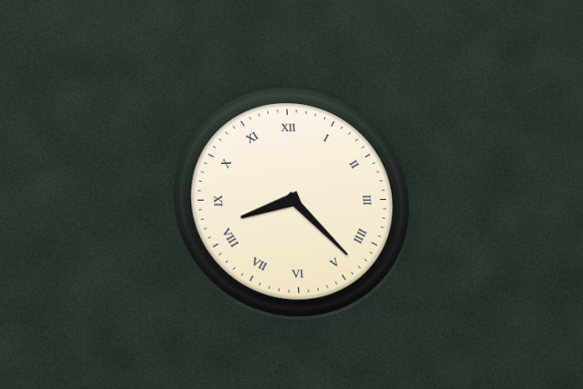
{"hour": 8, "minute": 23}
